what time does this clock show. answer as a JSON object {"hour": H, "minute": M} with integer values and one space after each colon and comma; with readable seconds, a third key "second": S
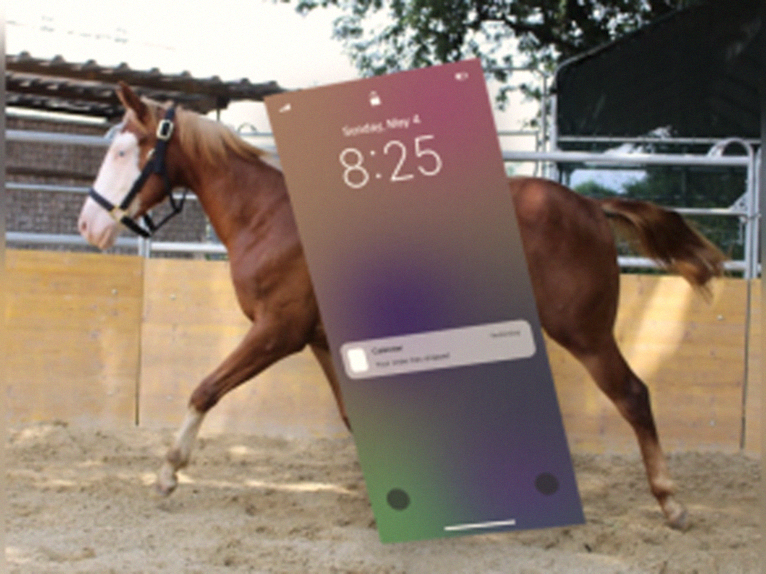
{"hour": 8, "minute": 25}
